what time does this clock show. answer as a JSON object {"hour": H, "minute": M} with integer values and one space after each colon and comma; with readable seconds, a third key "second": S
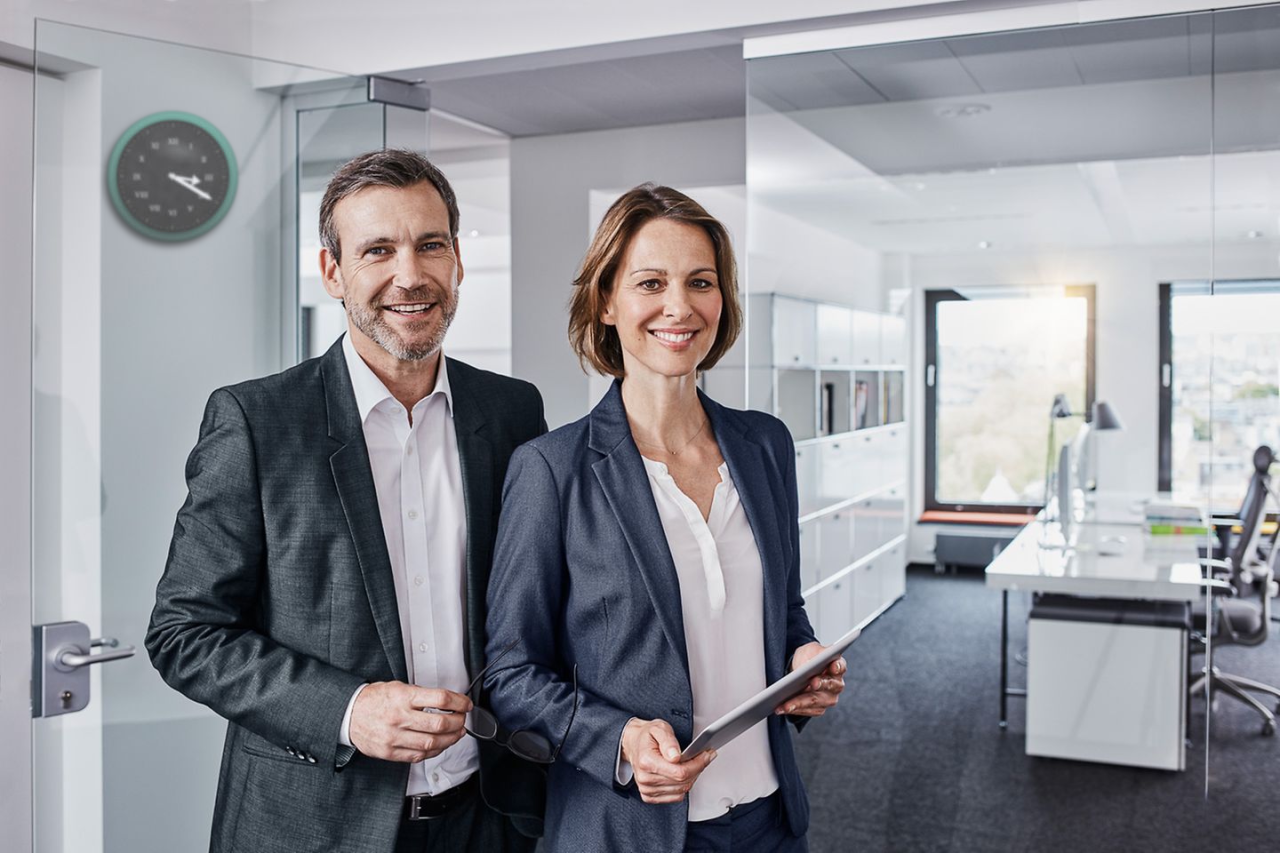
{"hour": 3, "minute": 20}
